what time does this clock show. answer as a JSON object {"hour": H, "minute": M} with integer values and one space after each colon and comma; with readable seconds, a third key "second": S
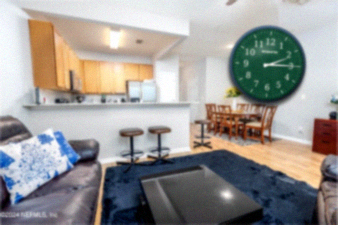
{"hour": 2, "minute": 15}
